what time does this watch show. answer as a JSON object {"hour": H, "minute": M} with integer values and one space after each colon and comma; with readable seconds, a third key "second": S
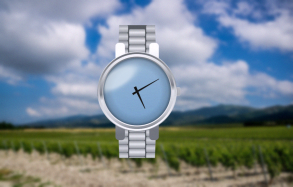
{"hour": 5, "minute": 10}
